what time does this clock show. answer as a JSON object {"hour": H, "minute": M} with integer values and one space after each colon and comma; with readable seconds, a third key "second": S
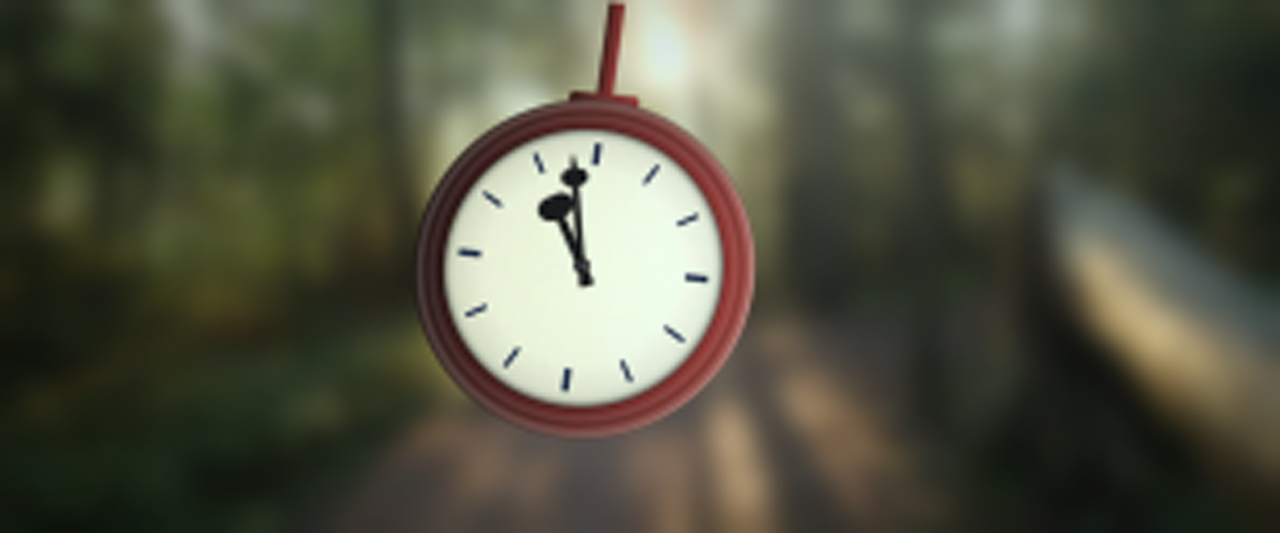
{"hour": 10, "minute": 58}
